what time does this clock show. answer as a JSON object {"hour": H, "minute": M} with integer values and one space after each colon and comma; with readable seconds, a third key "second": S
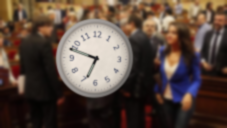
{"hour": 6, "minute": 48}
